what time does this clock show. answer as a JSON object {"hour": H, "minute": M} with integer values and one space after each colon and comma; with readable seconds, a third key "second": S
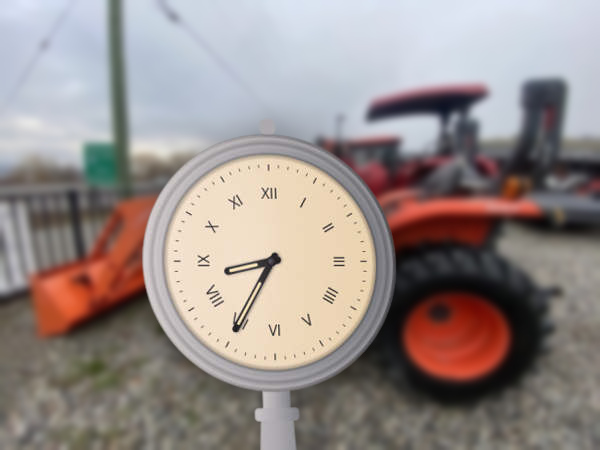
{"hour": 8, "minute": 35}
